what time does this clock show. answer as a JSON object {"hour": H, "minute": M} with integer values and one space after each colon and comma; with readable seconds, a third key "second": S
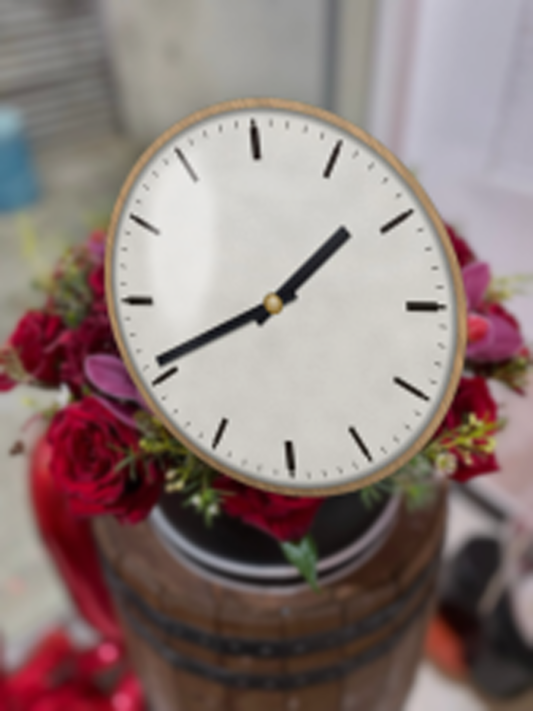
{"hour": 1, "minute": 41}
